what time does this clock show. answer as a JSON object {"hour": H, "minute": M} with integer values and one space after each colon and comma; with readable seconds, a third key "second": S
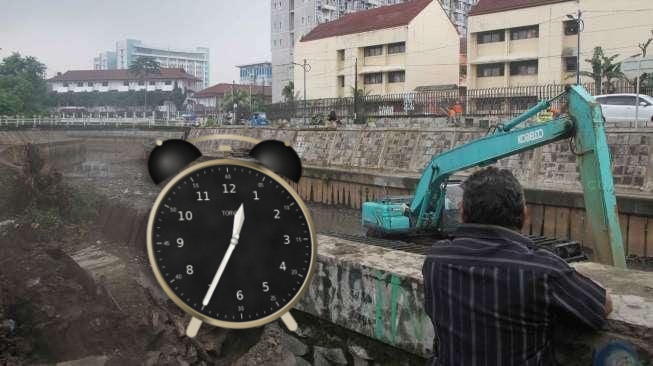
{"hour": 12, "minute": 35}
